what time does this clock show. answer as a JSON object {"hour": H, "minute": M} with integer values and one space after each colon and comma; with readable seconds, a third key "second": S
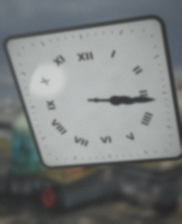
{"hour": 3, "minute": 16}
